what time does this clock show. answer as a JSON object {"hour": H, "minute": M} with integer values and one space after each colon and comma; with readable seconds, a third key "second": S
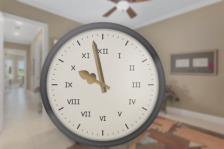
{"hour": 9, "minute": 58}
